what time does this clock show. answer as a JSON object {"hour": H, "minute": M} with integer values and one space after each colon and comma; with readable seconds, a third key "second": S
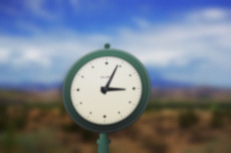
{"hour": 3, "minute": 4}
